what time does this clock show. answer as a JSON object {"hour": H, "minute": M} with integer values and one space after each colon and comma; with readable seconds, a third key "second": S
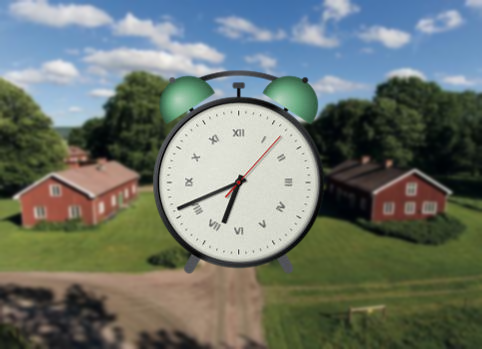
{"hour": 6, "minute": 41, "second": 7}
